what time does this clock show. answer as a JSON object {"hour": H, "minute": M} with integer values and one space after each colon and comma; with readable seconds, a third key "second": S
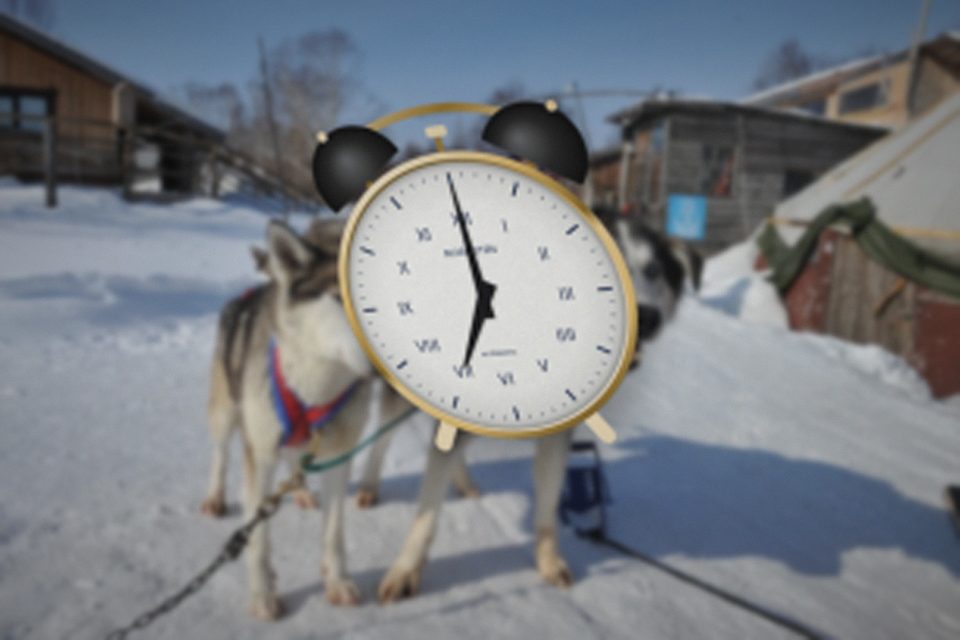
{"hour": 7, "minute": 0}
